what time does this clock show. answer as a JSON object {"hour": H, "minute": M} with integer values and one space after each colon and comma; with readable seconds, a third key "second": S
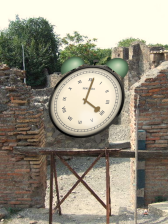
{"hour": 4, "minute": 1}
